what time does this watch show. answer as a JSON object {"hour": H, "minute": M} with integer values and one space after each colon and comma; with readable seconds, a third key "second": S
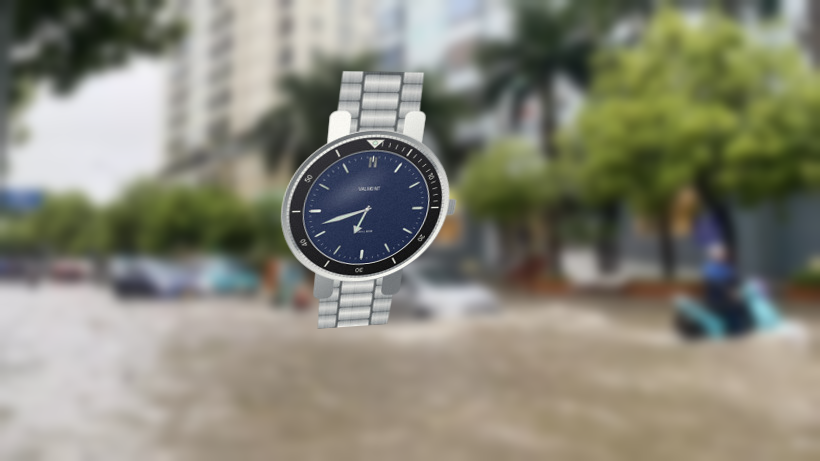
{"hour": 6, "minute": 42}
